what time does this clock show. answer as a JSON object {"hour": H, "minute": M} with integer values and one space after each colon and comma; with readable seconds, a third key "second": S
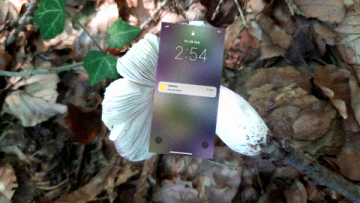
{"hour": 2, "minute": 54}
